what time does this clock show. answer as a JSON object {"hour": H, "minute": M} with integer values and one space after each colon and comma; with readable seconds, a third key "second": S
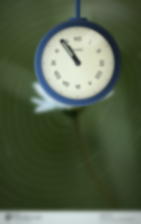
{"hour": 10, "minute": 54}
